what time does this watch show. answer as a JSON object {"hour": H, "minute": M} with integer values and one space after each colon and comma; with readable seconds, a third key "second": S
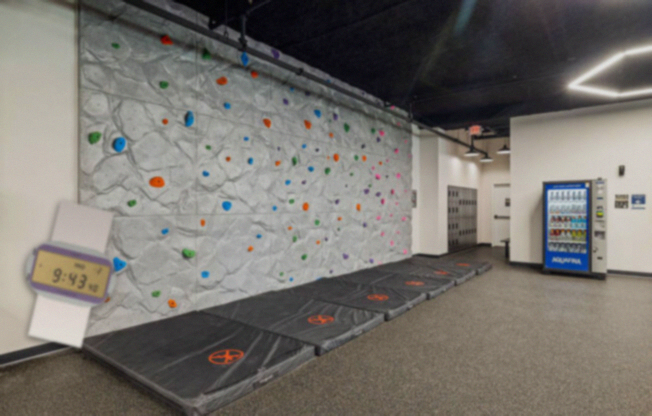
{"hour": 9, "minute": 43}
